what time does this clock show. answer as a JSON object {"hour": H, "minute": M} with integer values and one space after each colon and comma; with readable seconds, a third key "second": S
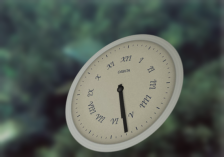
{"hour": 5, "minute": 27}
